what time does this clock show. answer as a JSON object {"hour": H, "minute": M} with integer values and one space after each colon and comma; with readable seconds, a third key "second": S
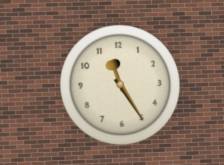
{"hour": 11, "minute": 25}
